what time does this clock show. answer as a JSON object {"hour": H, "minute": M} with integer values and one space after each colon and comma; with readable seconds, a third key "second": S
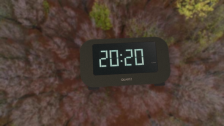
{"hour": 20, "minute": 20}
